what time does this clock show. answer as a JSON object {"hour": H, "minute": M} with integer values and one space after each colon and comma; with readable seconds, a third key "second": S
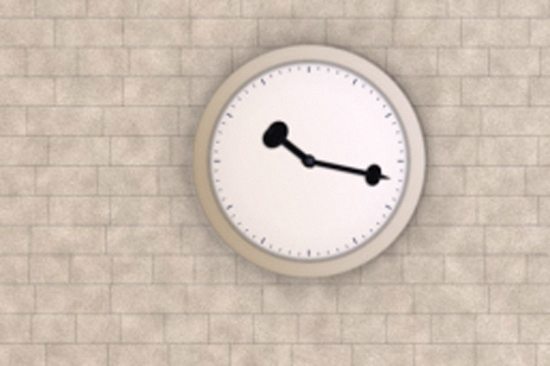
{"hour": 10, "minute": 17}
